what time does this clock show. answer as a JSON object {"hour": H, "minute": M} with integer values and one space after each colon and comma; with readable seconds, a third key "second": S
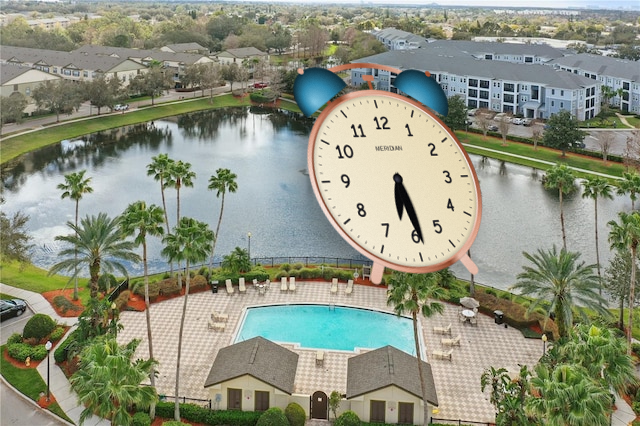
{"hour": 6, "minute": 29}
